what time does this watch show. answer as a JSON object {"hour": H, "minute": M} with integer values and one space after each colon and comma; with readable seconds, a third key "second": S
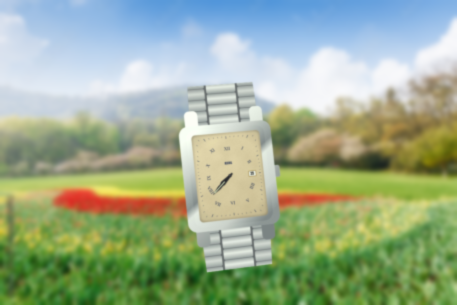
{"hour": 7, "minute": 38}
